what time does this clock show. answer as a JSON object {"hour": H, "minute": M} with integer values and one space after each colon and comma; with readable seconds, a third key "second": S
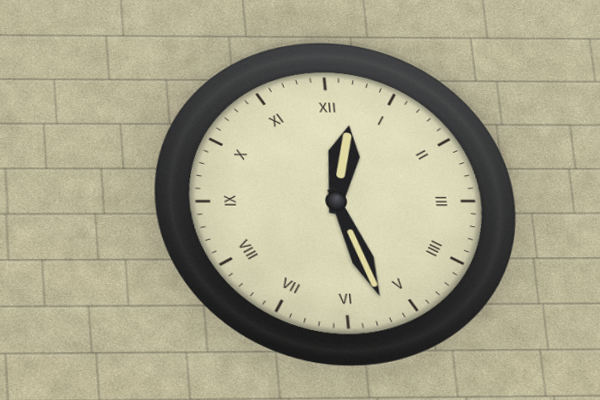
{"hour": 12, "minute": 27}
